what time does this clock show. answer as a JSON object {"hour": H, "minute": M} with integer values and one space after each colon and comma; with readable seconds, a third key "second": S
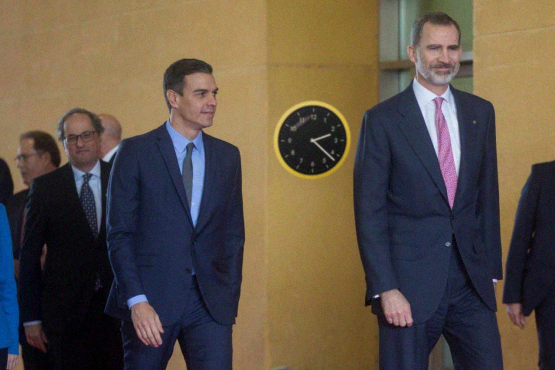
{"hour": 2, "minute": 22}
